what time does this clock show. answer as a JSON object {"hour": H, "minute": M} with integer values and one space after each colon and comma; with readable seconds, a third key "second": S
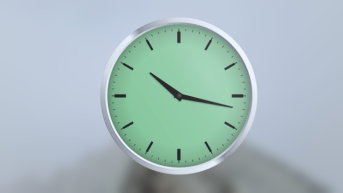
{"hour": 10, "minute": 17}
